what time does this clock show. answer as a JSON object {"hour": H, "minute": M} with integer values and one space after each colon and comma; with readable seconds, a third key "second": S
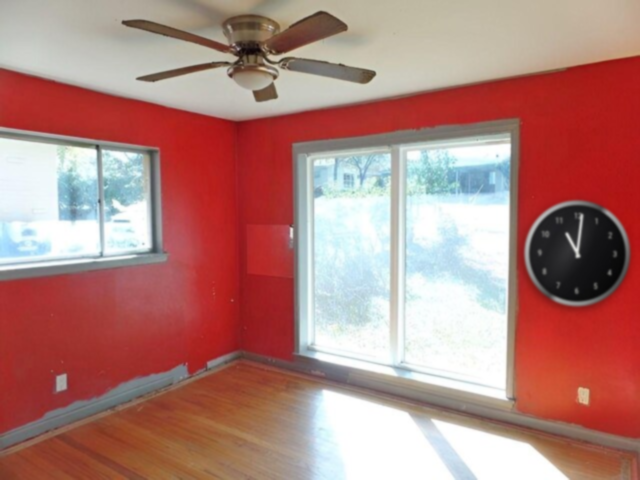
{"hour": 11, "minute": 1}
